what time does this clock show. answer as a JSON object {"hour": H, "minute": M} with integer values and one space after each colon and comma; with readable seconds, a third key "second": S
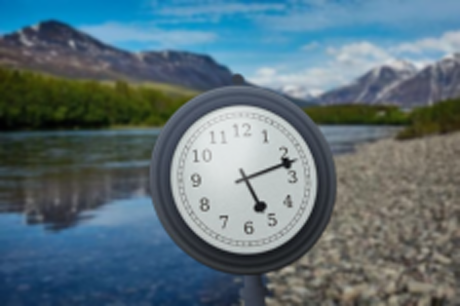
{"hour": 5, "minute": 12}
